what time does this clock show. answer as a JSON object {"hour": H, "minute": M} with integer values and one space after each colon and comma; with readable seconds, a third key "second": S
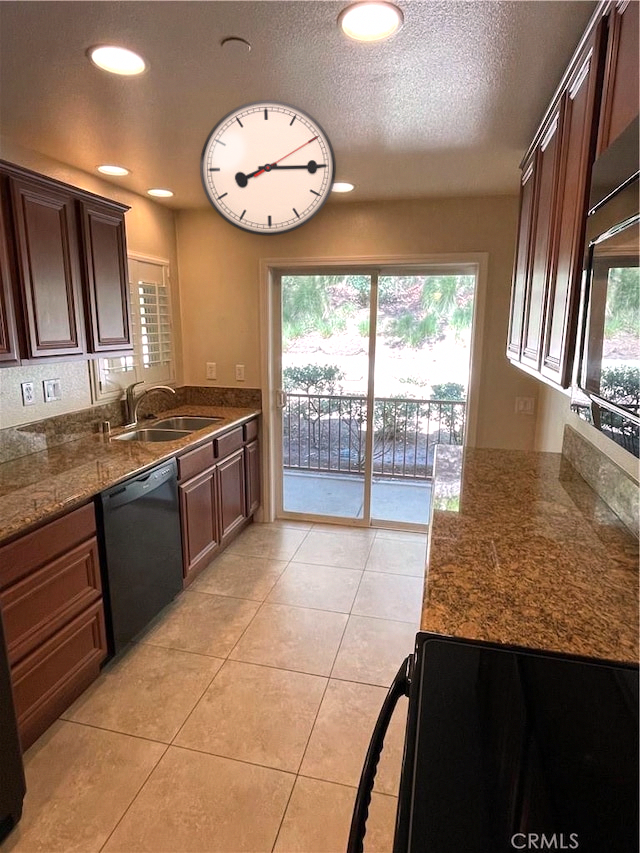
{"hour": 8, "minute": 15, "second": 10}
